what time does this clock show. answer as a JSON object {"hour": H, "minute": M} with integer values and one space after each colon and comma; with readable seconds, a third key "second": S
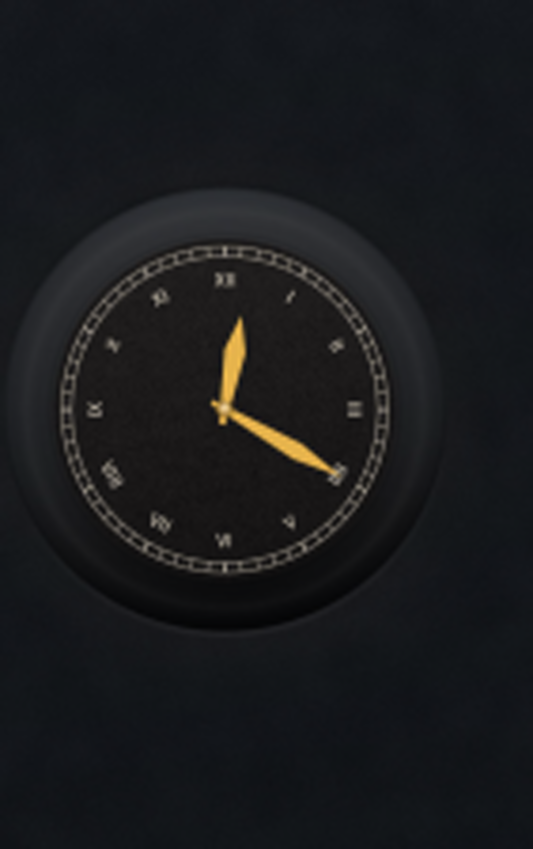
{"hour": 12, "minute": 20}
